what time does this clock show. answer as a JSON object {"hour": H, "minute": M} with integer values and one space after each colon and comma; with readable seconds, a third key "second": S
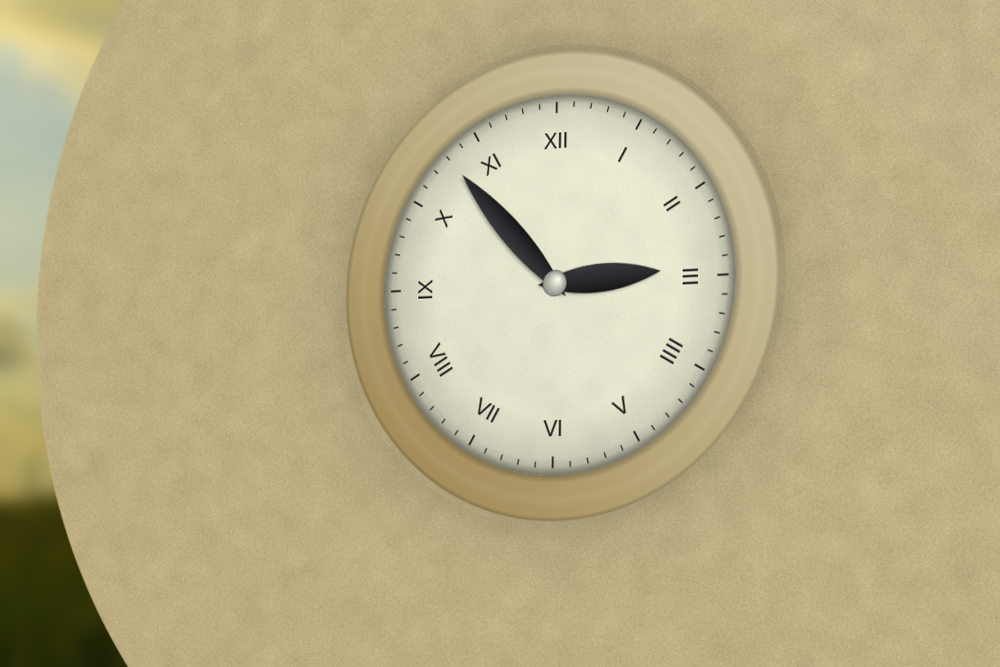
{"hour": 2, "minute": 53}
